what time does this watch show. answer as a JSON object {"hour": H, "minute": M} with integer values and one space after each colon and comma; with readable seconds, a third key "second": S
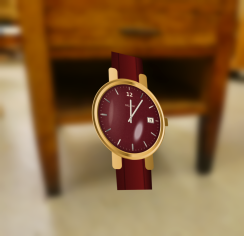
{"hour": 12, "minute": 6}
